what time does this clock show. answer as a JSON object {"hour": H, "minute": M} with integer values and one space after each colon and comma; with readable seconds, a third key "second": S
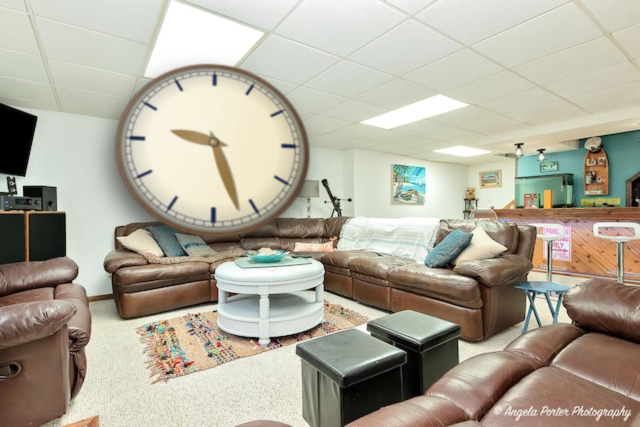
{"hour": 9, "minute": 27}
